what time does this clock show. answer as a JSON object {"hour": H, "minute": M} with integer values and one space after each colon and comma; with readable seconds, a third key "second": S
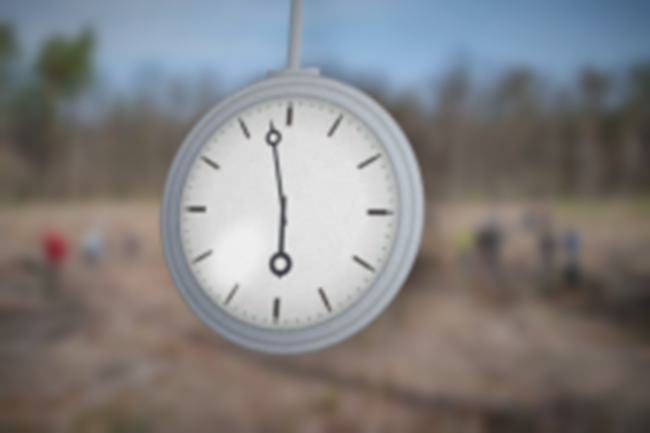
{"hour": 5, "minute": 58}
